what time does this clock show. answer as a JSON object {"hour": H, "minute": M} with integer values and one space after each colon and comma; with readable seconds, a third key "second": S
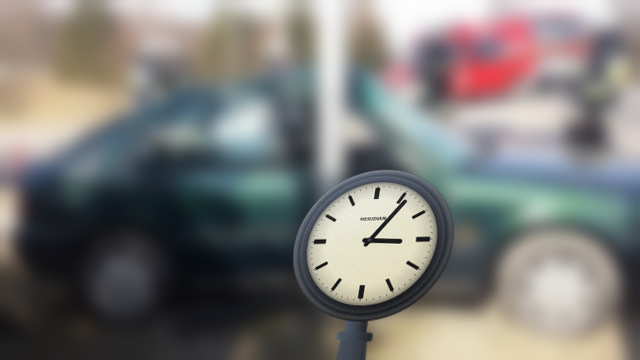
{"hour": 3, "minute": 6}
